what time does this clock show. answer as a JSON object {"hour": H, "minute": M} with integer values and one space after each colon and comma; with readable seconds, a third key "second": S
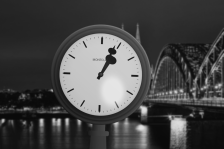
{"hour": 1, "minute": 4}
